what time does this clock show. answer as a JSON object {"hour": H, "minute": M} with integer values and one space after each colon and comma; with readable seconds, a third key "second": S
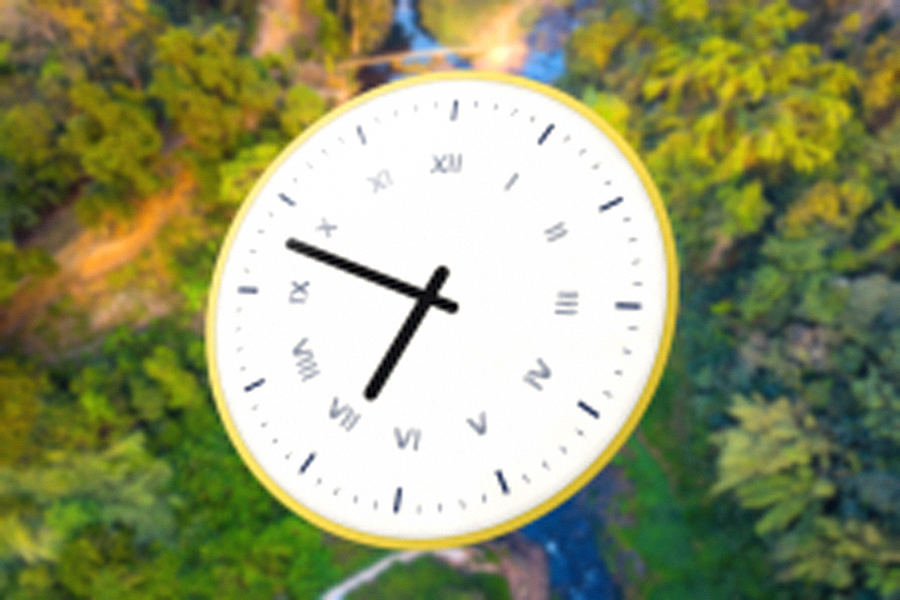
{"hour": 6, "minute": 48}
